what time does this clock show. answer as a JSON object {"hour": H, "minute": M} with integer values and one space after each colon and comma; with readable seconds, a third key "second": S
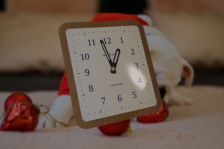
{"hour": 12, "minute": 58}
